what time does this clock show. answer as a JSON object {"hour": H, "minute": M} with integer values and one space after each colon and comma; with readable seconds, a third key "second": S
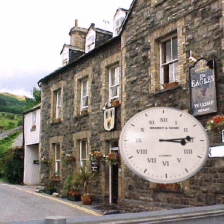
{"hour": 3, "minute": 14}
